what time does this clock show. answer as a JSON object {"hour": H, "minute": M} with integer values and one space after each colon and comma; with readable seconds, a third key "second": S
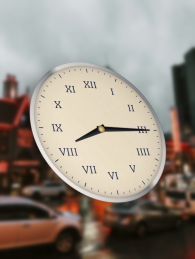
{"hour": 8, "minute": 15}
